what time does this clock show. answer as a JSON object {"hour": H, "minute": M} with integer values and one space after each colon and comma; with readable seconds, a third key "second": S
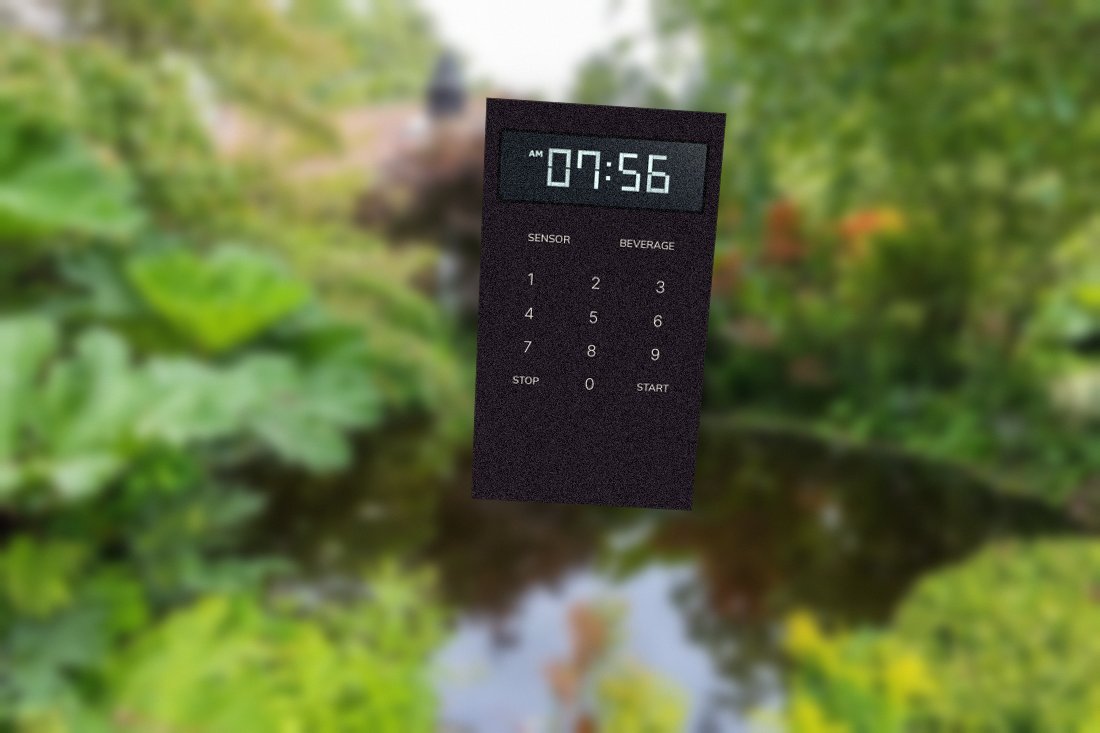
{"hour": 7, "minute": 56}
